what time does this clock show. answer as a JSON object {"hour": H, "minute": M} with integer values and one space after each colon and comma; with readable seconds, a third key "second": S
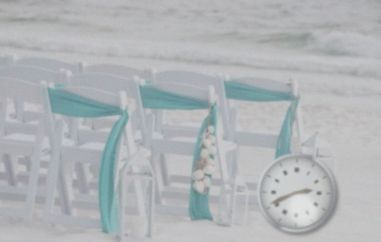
{"hour": 2, "minute": 41}
